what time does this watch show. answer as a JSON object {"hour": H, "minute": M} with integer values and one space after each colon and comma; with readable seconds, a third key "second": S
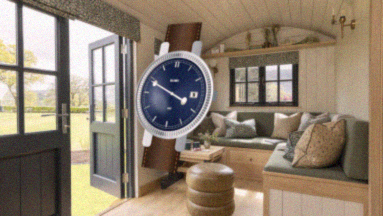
{"hour": 3, "minute": 49}
